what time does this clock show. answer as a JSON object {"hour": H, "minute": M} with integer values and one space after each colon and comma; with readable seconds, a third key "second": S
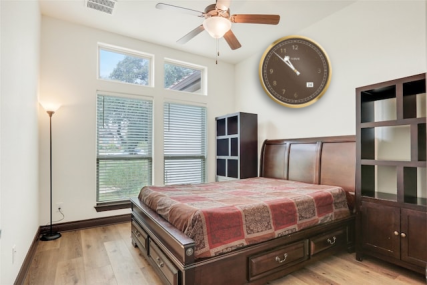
{"hour": 10, "minute": 52}
